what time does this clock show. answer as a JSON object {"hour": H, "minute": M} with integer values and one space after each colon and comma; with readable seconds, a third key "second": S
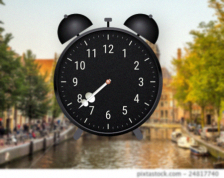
{"hour": 7, "minute": 38}
